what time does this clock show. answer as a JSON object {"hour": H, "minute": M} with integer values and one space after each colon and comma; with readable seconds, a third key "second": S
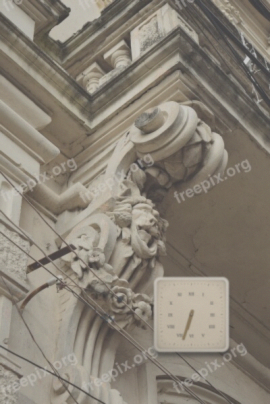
{"hour": 6, "minute": 33}
